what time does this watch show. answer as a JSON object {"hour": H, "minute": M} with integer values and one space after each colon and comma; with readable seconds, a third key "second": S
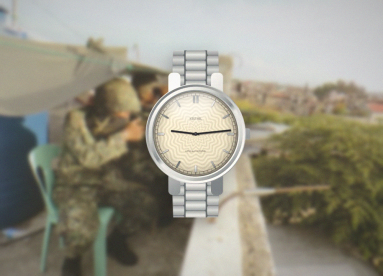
{"hour": 9, "minute": 14}
